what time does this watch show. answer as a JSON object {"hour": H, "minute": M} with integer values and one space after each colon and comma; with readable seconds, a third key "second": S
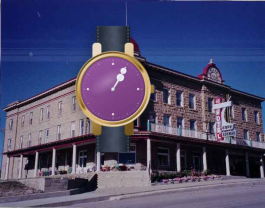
{"hour": 1, "minute": 5}
